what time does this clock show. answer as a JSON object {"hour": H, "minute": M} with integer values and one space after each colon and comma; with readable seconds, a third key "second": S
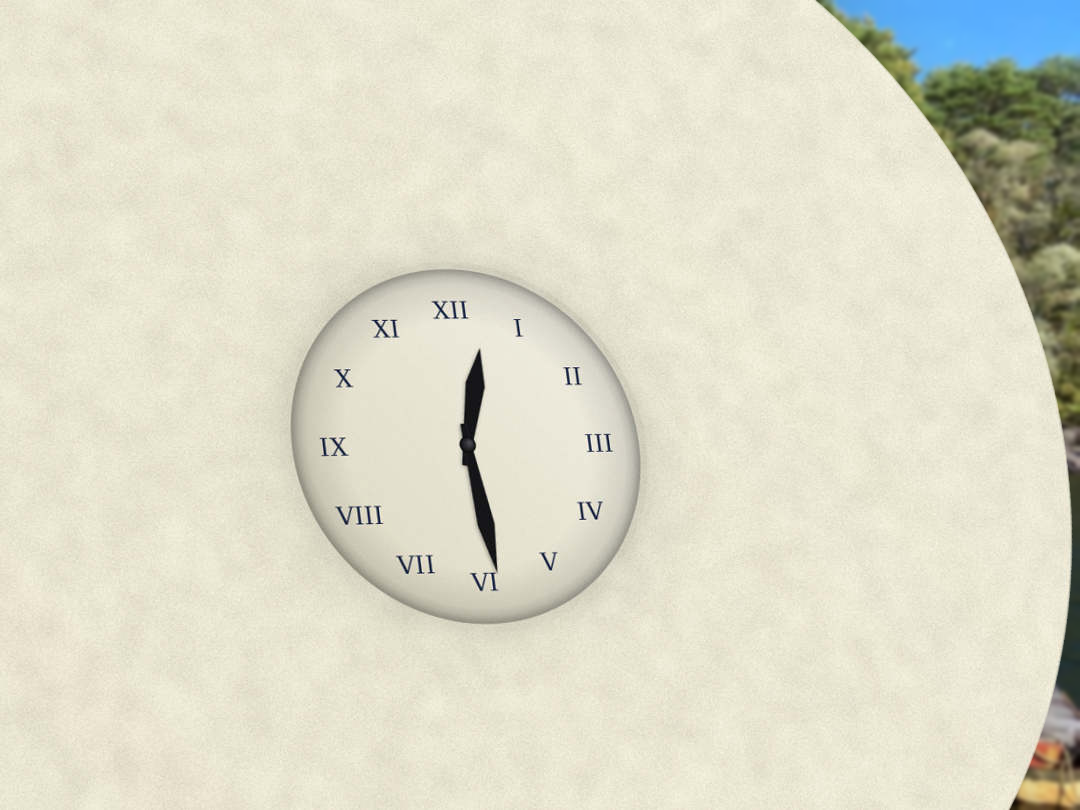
{"hour": 12, "minute": 29}
